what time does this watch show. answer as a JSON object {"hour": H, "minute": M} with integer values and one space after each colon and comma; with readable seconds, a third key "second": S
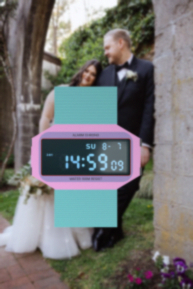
{"hour": 14, "minute": 59, "second": 9}
